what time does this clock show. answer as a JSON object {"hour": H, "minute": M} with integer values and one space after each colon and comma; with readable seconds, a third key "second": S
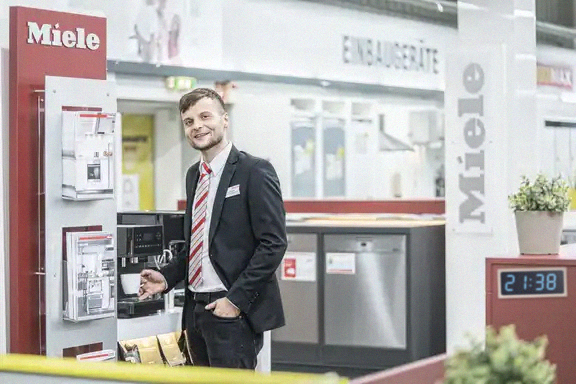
{"hour": 21, "minute": 38}
